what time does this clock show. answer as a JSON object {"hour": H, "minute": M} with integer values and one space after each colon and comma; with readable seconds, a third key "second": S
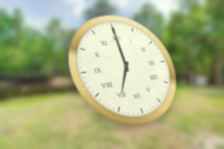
{"hour": 7, "minute": 0}
